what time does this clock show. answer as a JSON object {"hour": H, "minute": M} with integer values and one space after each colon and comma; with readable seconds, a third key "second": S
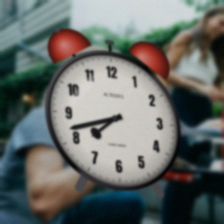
{"hour": 7, "minute": 42}
